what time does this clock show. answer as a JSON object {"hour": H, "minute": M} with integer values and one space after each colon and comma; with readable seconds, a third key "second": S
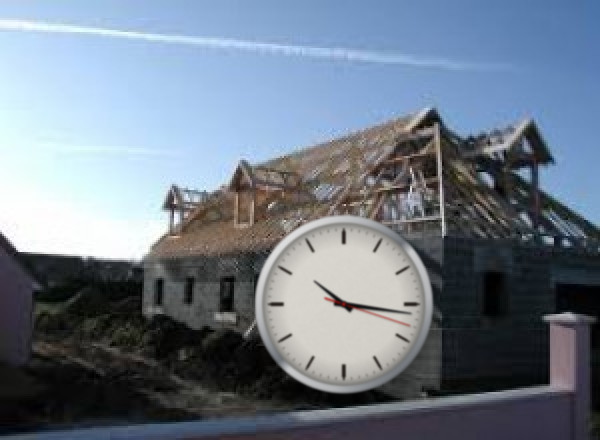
{"hour": 10, "minute": 16, "second": 18}
